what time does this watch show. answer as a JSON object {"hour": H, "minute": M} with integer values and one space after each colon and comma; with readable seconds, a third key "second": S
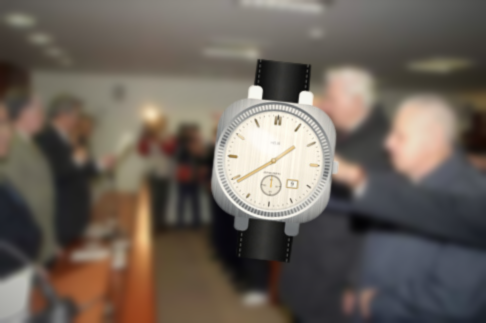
{"hour": 1, "minute": 39}
